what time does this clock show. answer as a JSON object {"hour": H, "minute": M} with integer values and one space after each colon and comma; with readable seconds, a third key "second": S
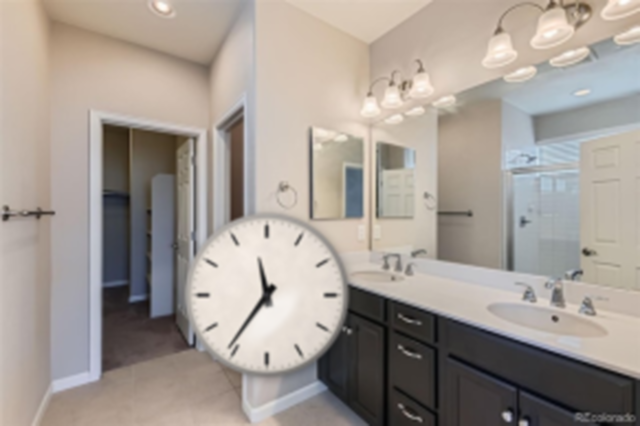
{"hour": 11, "minute": 36}
